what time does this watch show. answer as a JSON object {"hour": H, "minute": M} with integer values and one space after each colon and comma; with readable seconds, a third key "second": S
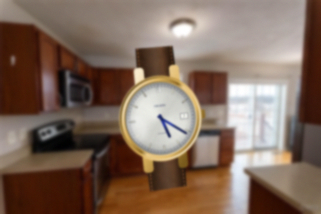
{"hour": 5, "minute": 21}
